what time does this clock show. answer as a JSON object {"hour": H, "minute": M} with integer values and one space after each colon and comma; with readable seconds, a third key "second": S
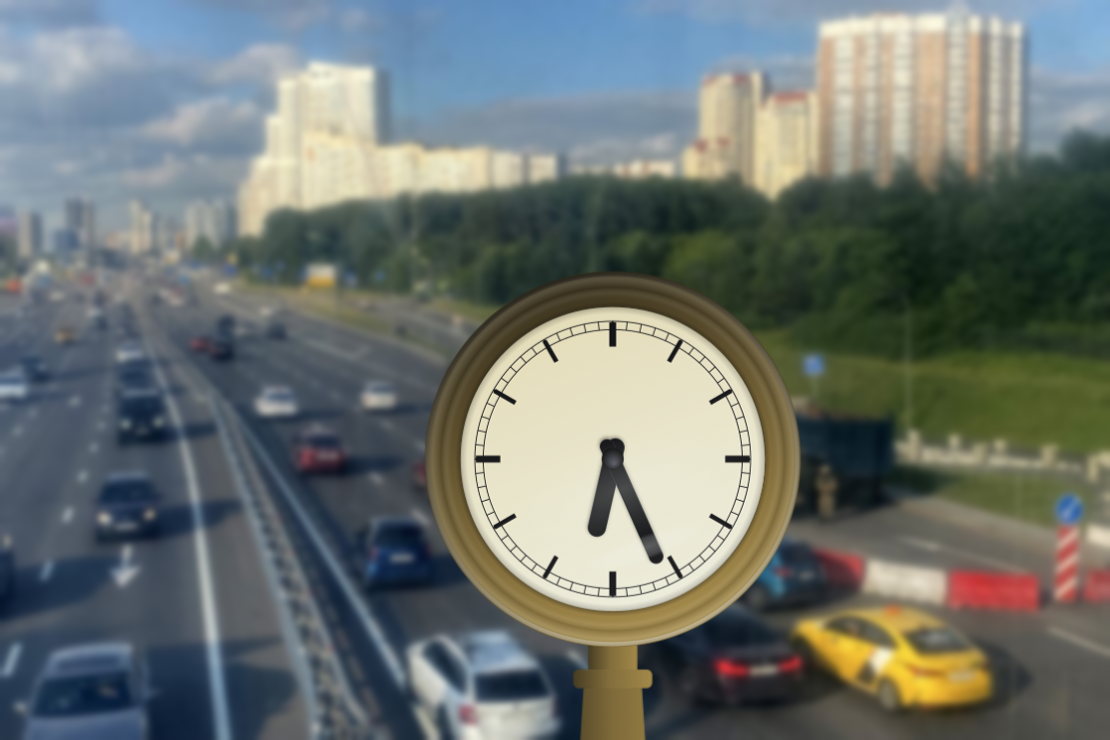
{"hour": 6, "minute": 26}
